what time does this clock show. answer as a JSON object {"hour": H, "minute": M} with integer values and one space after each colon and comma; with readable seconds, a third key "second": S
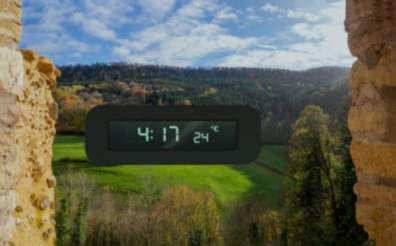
{"hour": 4, "minute": 17}
